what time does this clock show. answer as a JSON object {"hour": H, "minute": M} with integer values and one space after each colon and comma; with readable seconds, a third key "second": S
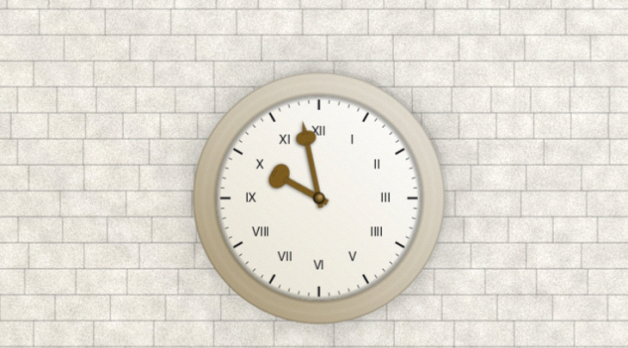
{"hour": 9, "minute": 58}
